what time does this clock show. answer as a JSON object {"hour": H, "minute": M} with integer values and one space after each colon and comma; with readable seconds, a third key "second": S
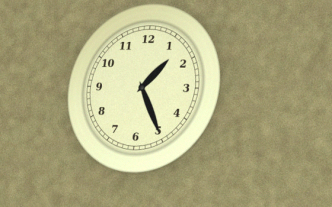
{"hour": 1, "minute": 25}
